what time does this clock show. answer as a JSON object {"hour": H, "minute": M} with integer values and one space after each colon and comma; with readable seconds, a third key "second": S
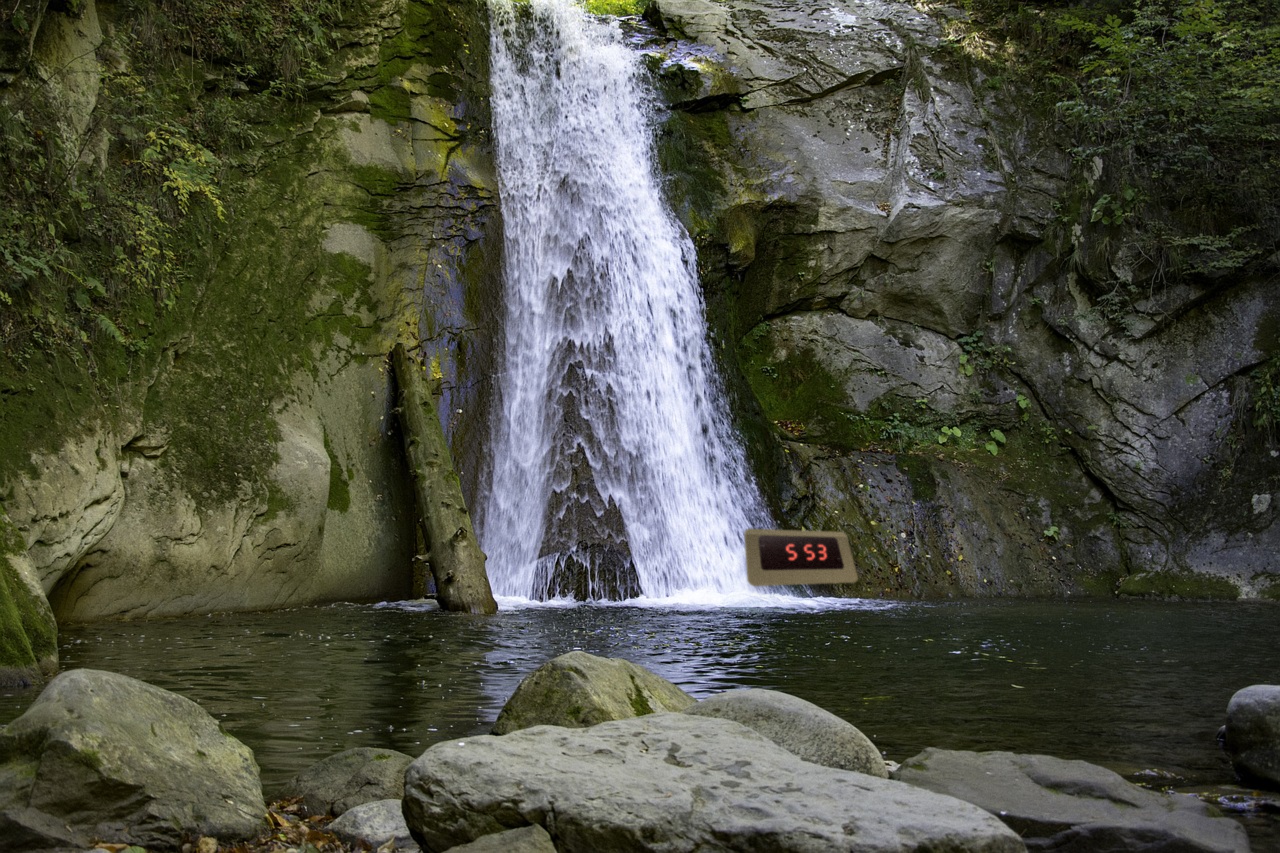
{"hour": 5, "minute": 53}
